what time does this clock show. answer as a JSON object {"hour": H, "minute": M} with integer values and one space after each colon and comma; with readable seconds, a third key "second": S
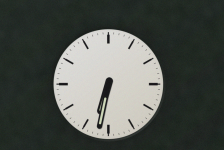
{"hour": 6, "minute": 32}
